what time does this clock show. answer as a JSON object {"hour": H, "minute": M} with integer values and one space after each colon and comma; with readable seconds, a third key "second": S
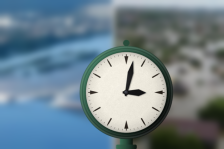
{"hour": 3, "minute": 2}
